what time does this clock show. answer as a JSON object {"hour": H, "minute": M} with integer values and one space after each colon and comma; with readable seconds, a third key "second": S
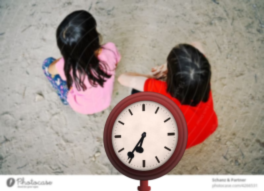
{"hour": 6, "minute": 36}
